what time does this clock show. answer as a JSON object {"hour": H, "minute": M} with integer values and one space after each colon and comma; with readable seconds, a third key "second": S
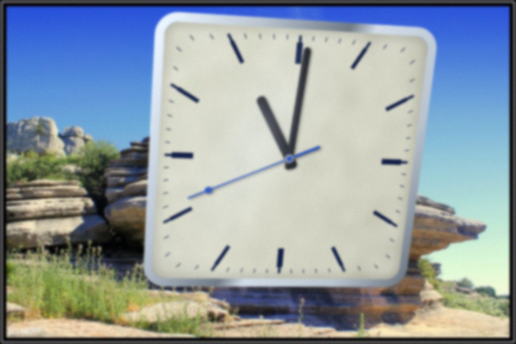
{"hour": 11, "minute": 0, "second": 41}
